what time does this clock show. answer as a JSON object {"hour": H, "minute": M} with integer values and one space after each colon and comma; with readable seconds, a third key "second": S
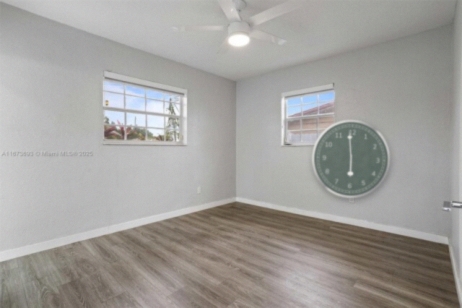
{"hour": 5, "minute": 59}
